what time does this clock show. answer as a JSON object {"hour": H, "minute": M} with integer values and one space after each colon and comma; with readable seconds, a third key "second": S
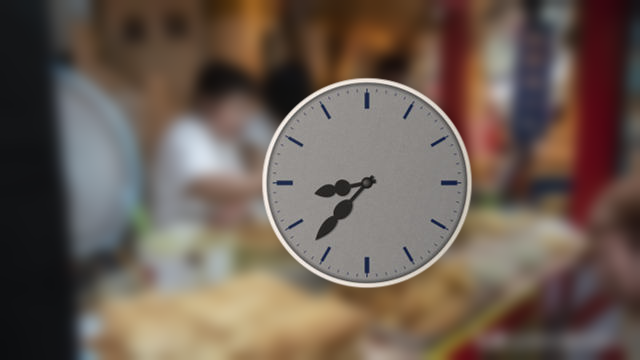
{"hour": 8, "minute": 37}
